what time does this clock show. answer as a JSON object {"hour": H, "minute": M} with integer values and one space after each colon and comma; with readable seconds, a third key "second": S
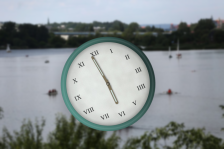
{"hour": 5, "minute": 59}
